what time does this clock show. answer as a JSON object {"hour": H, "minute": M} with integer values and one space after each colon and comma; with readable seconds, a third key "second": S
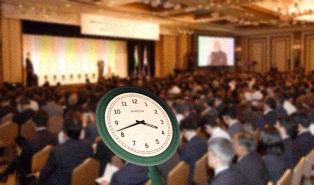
{"hour": 3, "minute": 42}
